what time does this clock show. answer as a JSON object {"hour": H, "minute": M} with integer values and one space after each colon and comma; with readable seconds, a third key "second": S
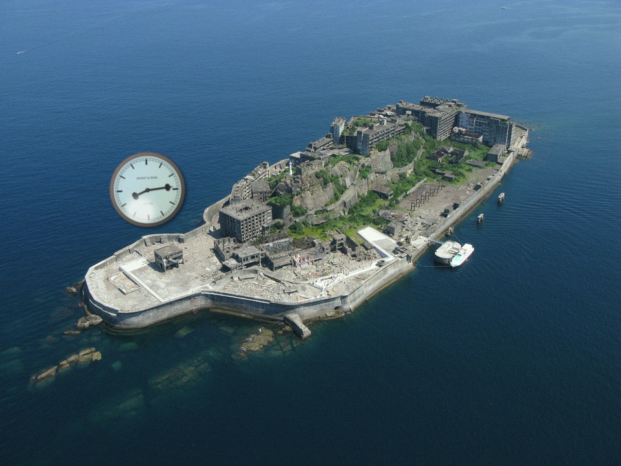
{"hour": 8, "minute": 14}
